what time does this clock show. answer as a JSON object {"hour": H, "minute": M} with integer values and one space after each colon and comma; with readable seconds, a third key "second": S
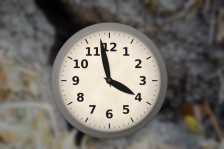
{"hour": 3, "minute": 58}
